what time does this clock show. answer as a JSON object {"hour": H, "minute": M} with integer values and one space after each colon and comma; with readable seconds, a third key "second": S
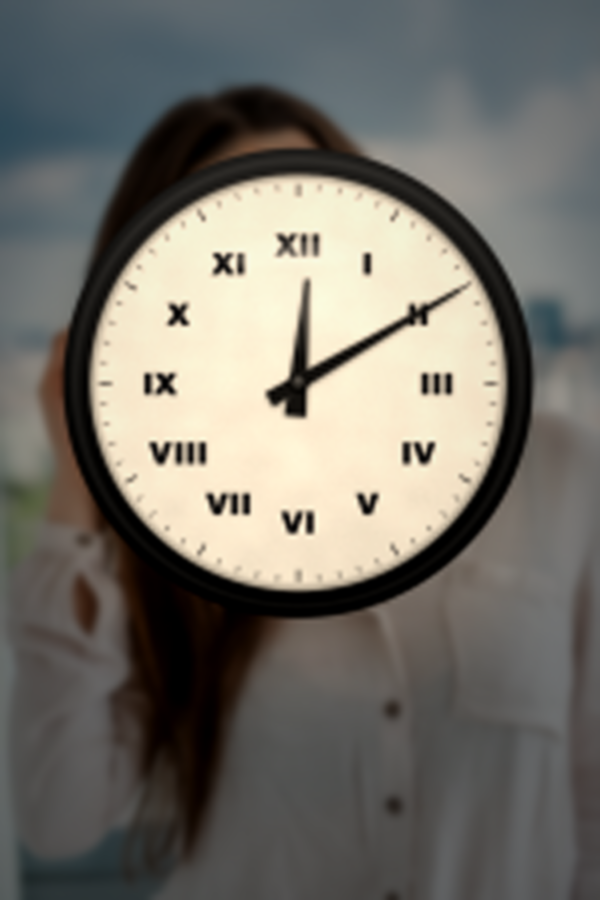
{"hour": 12, "minute": 10}
